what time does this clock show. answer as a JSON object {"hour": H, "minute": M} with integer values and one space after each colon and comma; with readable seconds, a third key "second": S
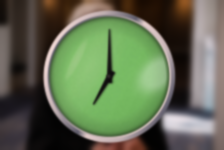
{"hour": 7, "minute": 0}
